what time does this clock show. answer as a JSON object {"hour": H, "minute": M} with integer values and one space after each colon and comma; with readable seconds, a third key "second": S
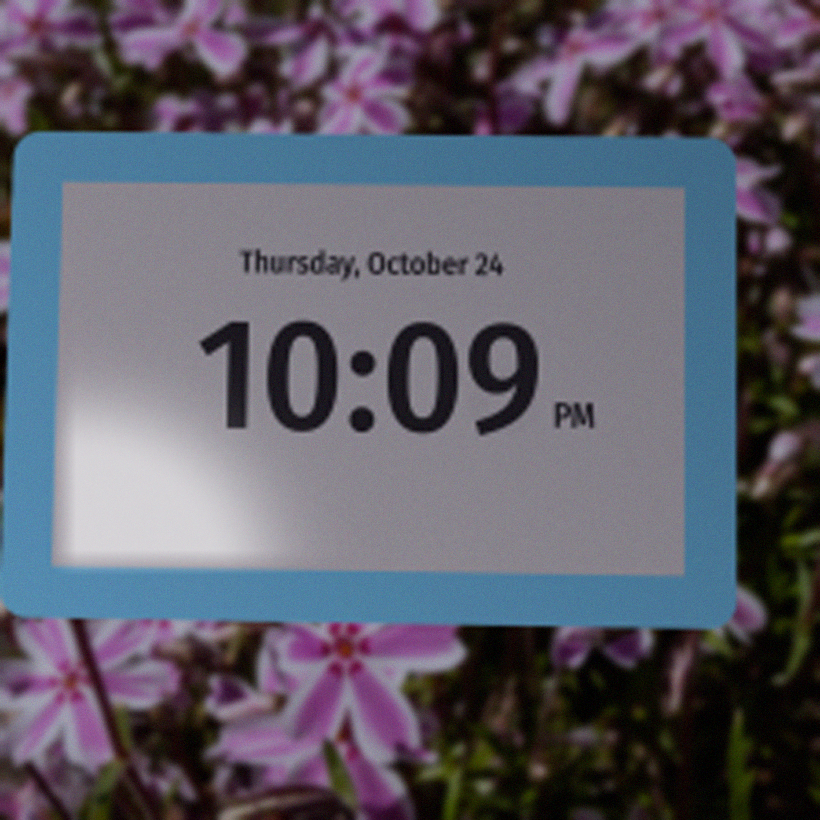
{"hour": 10, "minute": 9}
